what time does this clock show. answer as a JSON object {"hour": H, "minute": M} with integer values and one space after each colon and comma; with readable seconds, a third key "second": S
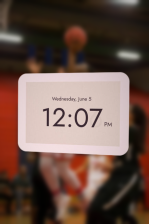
{"hour": 12, "minute": 7}
